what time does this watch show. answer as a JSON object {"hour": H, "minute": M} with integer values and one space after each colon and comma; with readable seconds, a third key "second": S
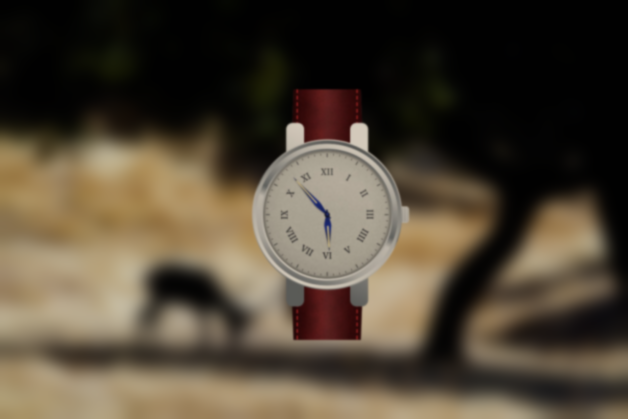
{"hour": 5, "minute": 53}
